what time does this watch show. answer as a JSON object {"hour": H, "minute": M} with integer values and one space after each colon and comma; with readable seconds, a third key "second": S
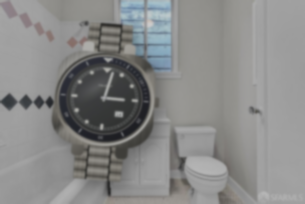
{"hour": 3, "minute": 2}
